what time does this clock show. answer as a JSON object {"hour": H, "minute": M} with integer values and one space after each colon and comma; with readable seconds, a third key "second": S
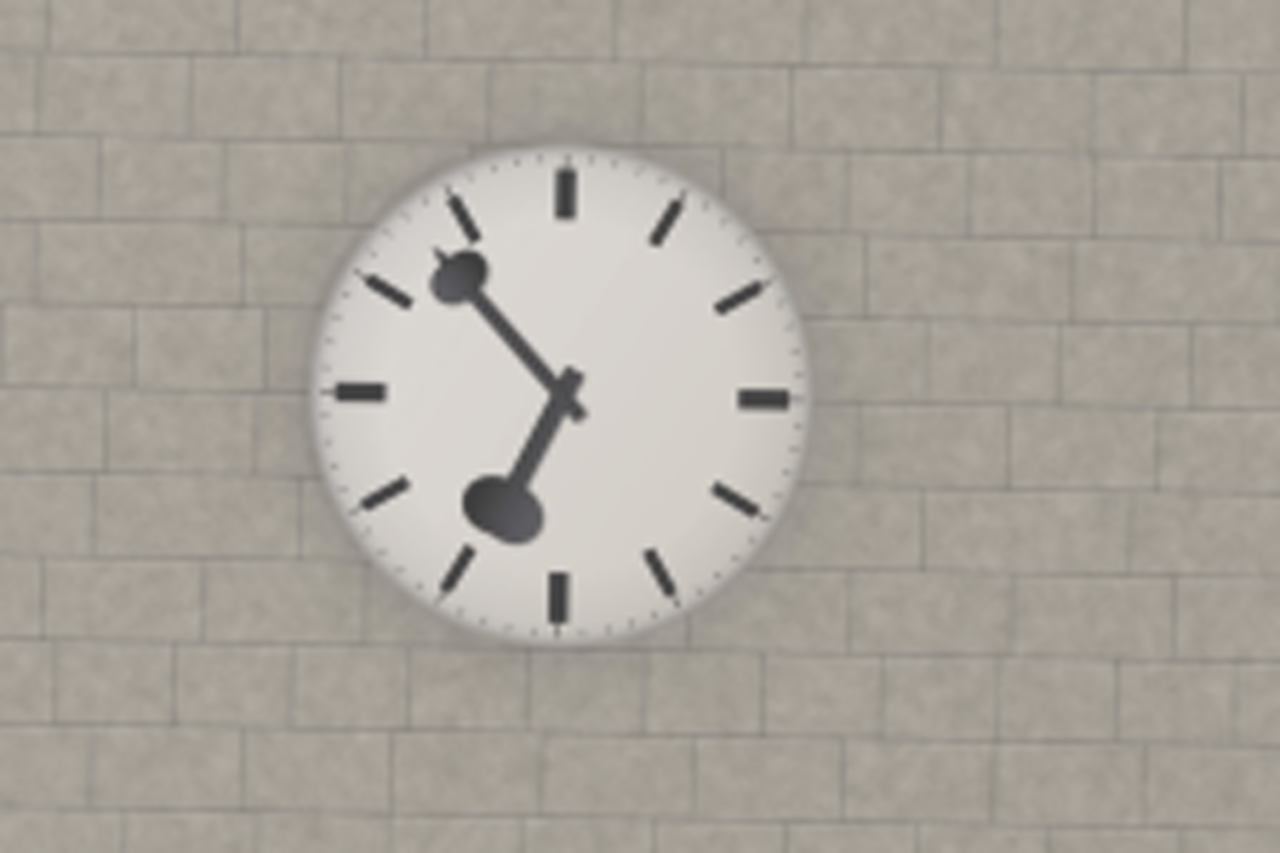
{"hour": 6, "minute": 53}
